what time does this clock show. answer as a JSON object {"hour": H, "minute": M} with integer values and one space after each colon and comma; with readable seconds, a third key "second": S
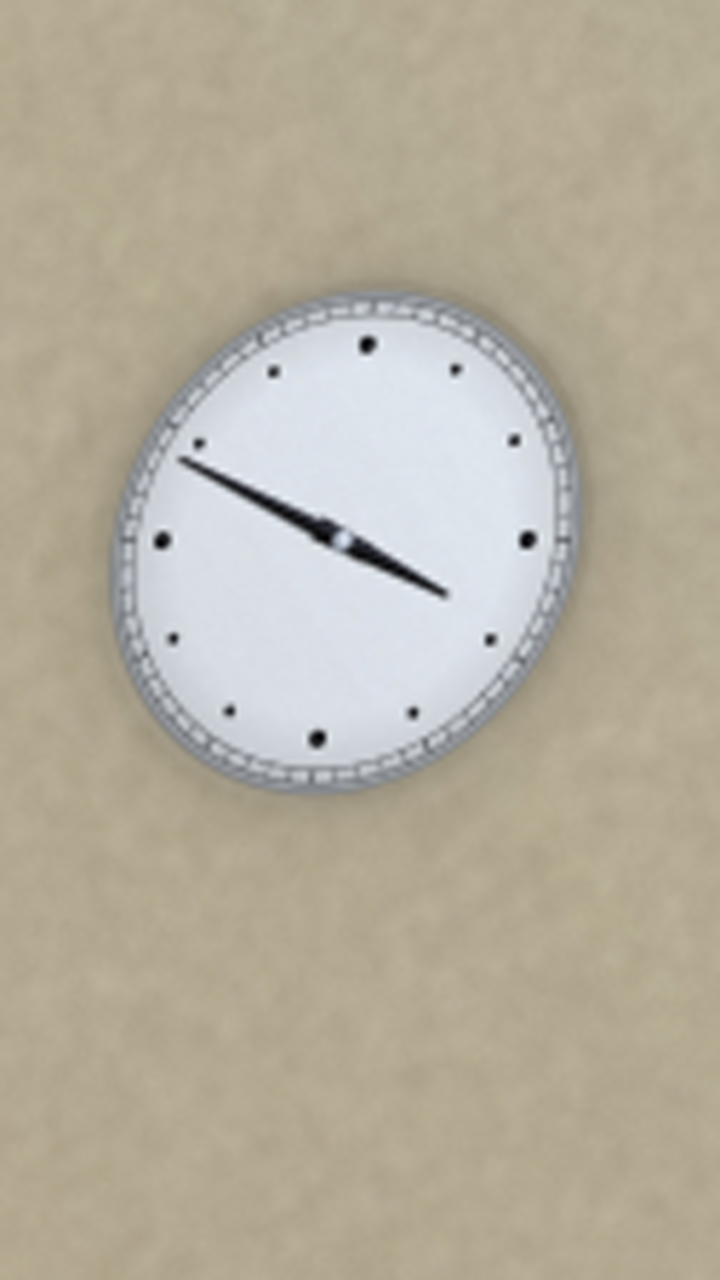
{"hour": 3, "minute": 49}
